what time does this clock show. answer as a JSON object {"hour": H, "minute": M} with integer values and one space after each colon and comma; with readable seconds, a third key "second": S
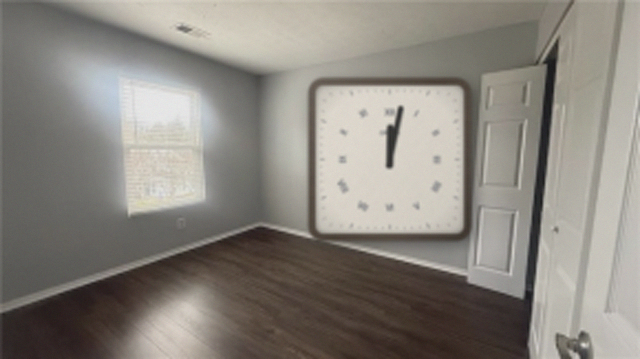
{"hour": 12, "minute": 2}
